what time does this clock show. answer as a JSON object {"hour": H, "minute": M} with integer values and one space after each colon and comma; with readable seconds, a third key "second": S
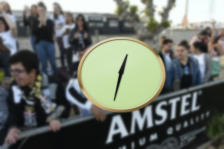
{"hour": 12, "minute": 32}
